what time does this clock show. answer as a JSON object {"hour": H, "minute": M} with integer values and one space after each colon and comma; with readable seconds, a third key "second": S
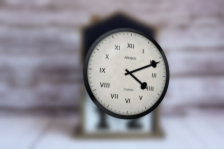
{"hour": 4, "minute": 11}
